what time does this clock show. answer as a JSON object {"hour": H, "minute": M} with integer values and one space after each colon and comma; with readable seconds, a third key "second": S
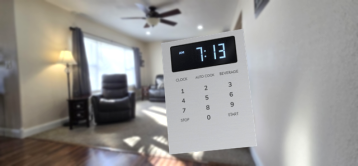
{"hour": 7, "minute": 13}
